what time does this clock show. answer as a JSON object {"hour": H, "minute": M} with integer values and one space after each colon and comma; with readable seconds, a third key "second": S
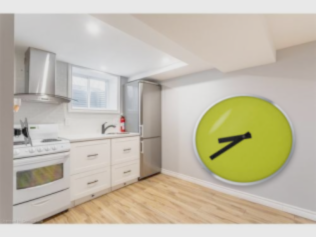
{"hour": 8, "minute": 39}
